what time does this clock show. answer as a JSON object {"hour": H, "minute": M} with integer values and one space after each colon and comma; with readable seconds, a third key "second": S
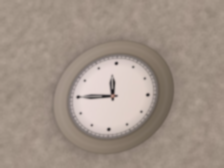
{"hour": 11, "minute": 45}
